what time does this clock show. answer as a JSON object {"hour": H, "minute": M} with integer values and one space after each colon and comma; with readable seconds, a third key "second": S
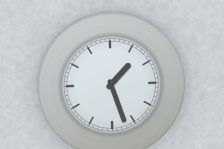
{"hour": 1, "minute": 27}
